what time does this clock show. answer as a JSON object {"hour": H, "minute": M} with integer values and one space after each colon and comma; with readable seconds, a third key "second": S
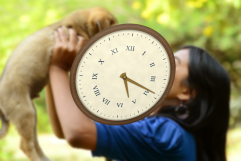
{"hour": 5, "minute": 19}
